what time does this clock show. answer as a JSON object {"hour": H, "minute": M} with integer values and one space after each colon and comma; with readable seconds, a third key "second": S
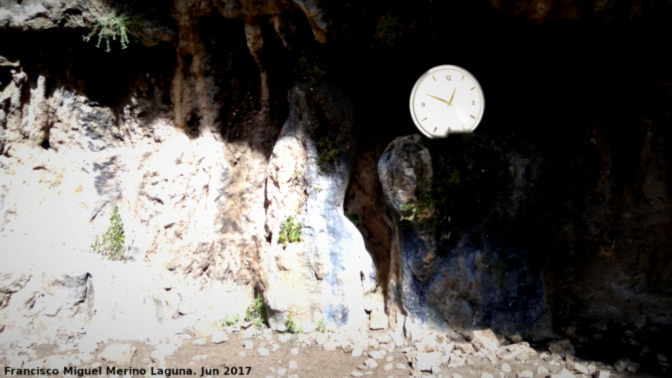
{"hour": 12, "minute": 49}
